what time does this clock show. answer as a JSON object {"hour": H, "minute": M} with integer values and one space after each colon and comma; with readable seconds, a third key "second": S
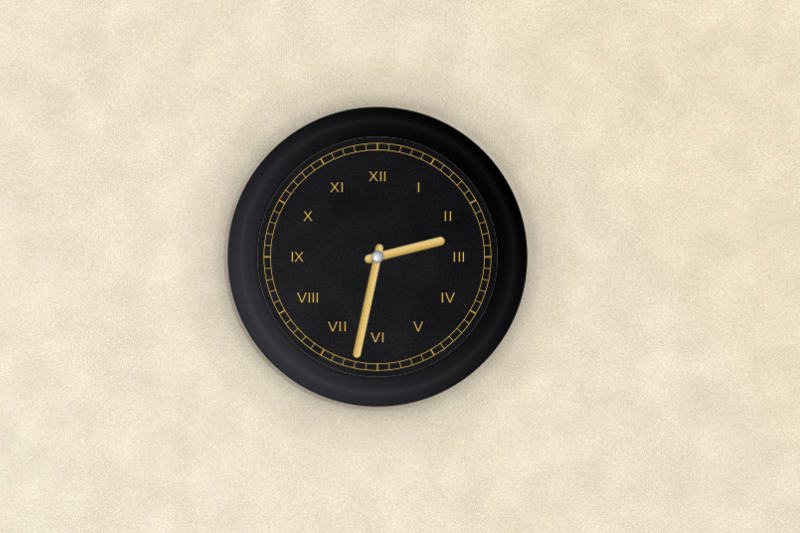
{"hour": 2, "minute": 32}
